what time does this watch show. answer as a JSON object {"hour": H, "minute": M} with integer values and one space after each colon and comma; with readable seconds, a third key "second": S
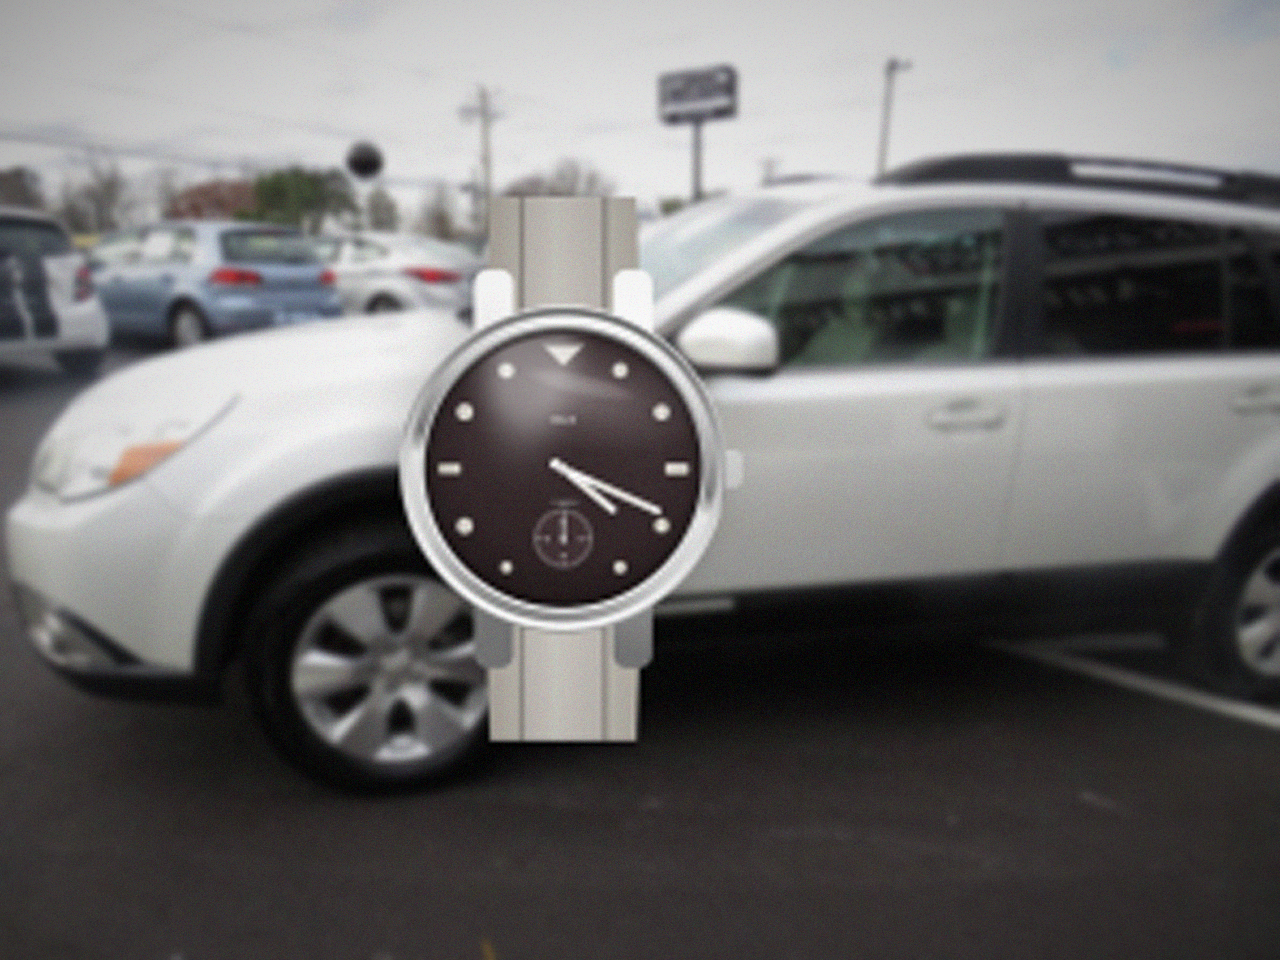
{"hour": 4, "minute": 19}
